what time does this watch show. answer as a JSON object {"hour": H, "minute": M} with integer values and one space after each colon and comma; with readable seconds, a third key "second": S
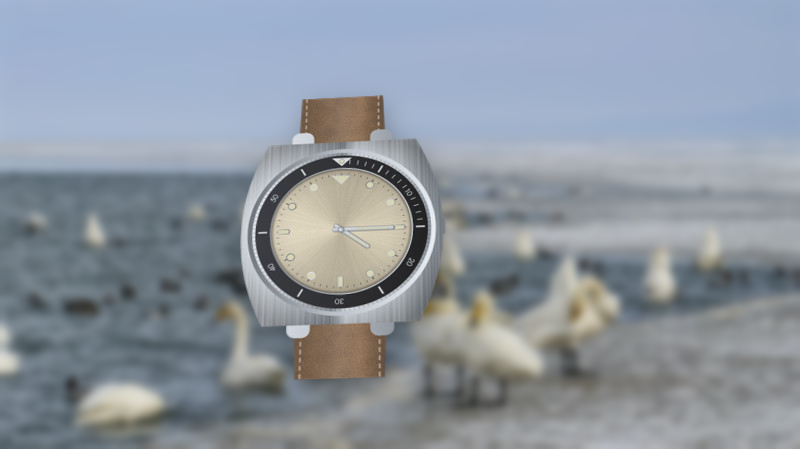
{"hour": 4, "minute": 15}
